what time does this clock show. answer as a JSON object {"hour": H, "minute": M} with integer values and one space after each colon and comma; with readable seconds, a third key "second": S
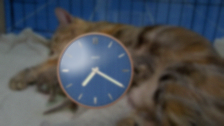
{"hour": 7, "minute": 20}
